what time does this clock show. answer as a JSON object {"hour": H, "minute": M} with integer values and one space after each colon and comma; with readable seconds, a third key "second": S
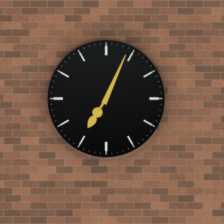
{"hour": 7, "minute": 4}
